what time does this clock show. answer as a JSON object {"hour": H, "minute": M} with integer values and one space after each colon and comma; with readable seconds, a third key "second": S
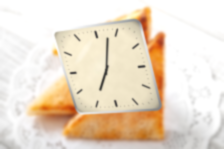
{"hour": 7, "minute": 3}
